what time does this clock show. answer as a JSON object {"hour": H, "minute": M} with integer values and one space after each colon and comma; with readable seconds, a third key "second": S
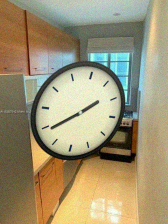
{"hour": 1, "minute": 39}
